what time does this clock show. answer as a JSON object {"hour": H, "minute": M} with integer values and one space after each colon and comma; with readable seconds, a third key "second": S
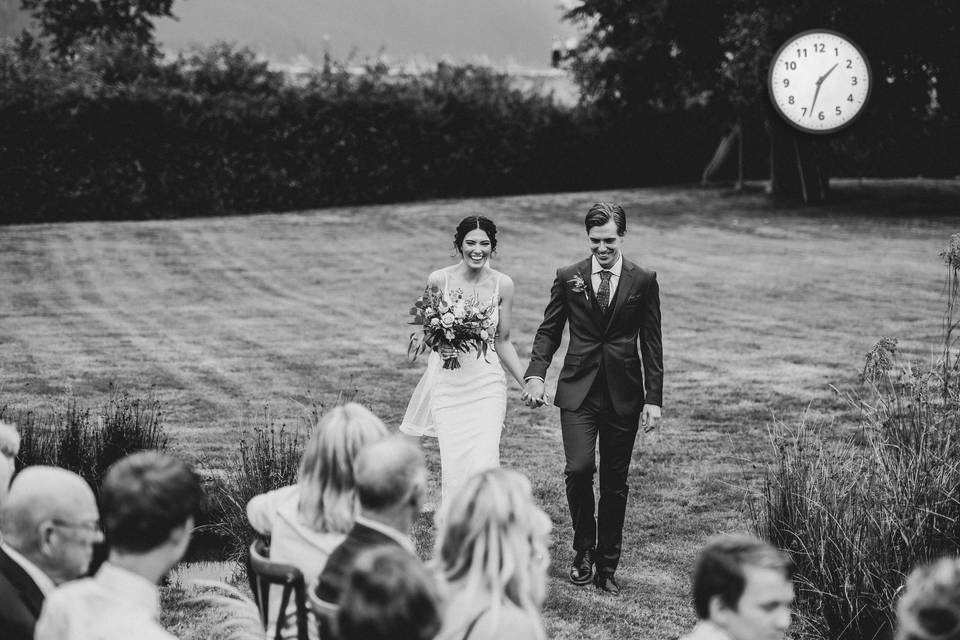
{"hour": 1, "minute": 33}
